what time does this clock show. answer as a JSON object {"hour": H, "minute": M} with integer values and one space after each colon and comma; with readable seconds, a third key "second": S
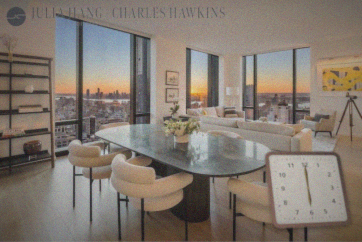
{"hour": 6, "minute": 0}
